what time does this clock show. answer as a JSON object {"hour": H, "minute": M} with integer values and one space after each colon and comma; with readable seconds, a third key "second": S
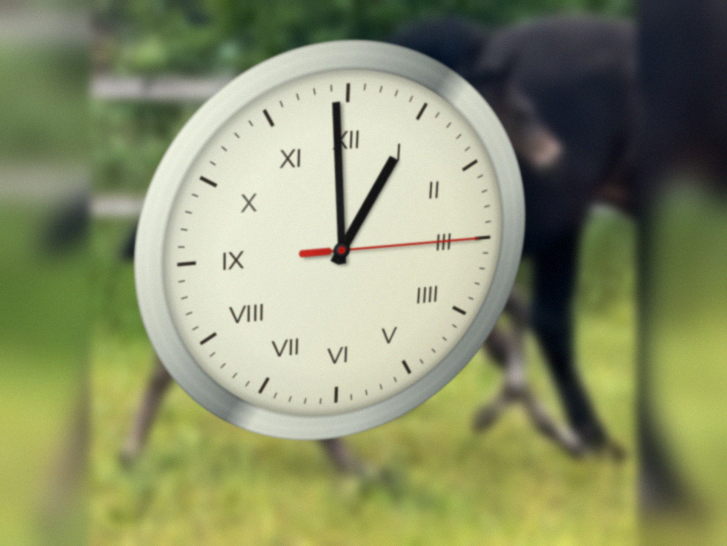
{"hour": 12, "minute": 59, "second": 15}
